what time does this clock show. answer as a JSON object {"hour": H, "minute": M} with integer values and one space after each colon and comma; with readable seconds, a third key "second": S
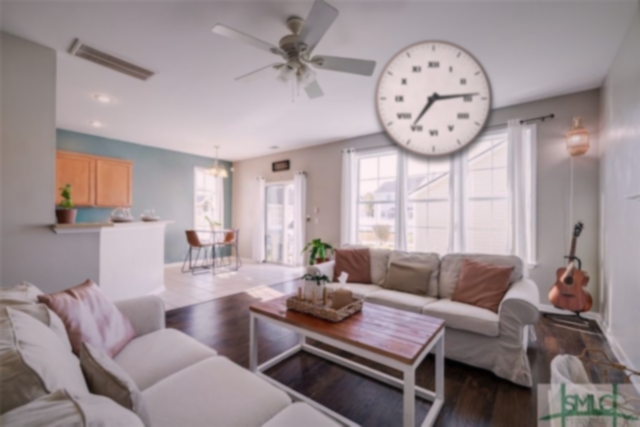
{"hour": 7, "minute": 14}
